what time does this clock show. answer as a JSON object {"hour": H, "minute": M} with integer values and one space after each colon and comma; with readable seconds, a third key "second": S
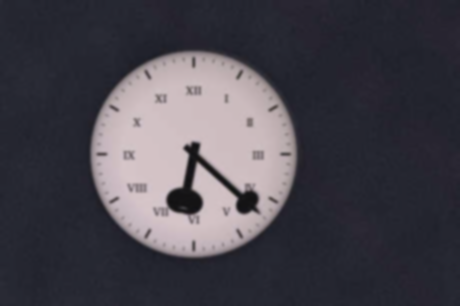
{"hour": 6, "minute": 22}
